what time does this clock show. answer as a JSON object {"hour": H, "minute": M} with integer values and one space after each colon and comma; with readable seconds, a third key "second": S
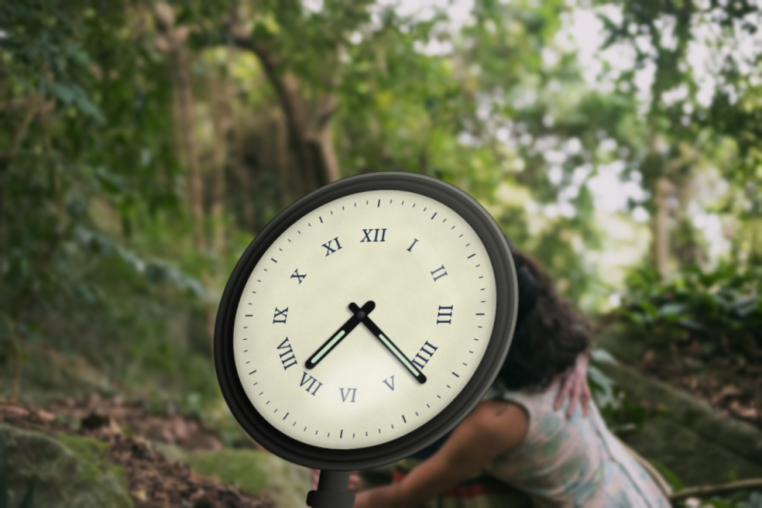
{"hour": 7, "minute": 22}
